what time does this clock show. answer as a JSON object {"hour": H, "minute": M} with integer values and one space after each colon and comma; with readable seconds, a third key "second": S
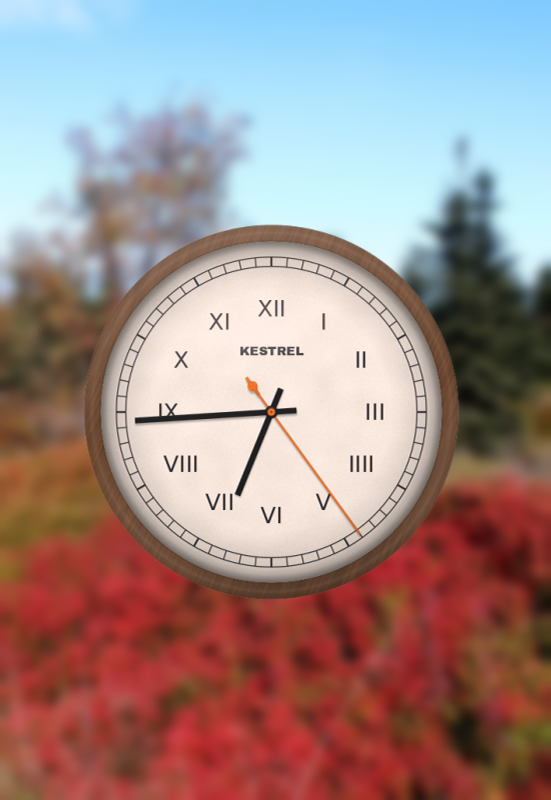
{"hour": 6, "minute": 44, "second": 24}
